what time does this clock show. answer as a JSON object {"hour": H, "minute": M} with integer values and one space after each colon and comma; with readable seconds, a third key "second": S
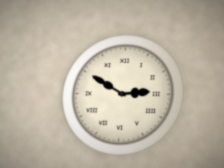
{"hour": 2, "minute": 50}
